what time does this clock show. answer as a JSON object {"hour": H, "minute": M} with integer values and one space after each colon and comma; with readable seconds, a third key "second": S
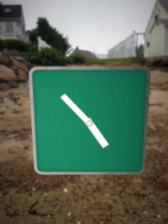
{"hour": 4, "minute": 53}
